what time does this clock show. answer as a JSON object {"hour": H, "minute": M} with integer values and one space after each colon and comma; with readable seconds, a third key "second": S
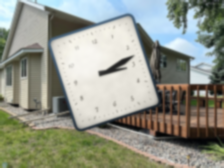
{"hour": 3, "minute": 13}
